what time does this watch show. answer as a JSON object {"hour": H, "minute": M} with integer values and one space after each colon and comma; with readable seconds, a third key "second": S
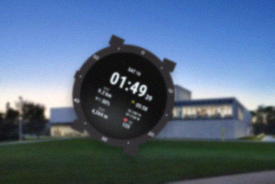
{"hour": 1, "minute": 49}
